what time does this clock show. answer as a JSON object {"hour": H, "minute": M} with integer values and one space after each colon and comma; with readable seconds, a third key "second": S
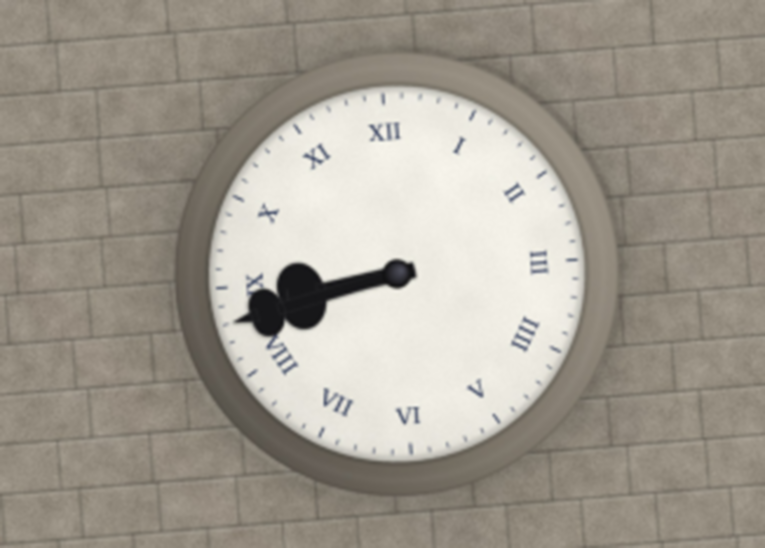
{"hour": 8, "minute": 43}
